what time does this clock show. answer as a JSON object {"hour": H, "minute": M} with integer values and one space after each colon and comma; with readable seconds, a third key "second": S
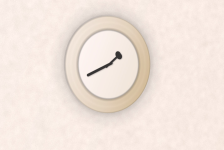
{"hour": 1, "minute": 41}
